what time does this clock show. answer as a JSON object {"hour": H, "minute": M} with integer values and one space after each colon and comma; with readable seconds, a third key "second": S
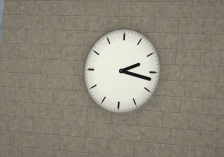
{"hour": 2, "minute": 17}
